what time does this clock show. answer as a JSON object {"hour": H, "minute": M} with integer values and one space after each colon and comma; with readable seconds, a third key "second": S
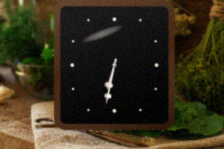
{"hour": 6, "minute": 32}
